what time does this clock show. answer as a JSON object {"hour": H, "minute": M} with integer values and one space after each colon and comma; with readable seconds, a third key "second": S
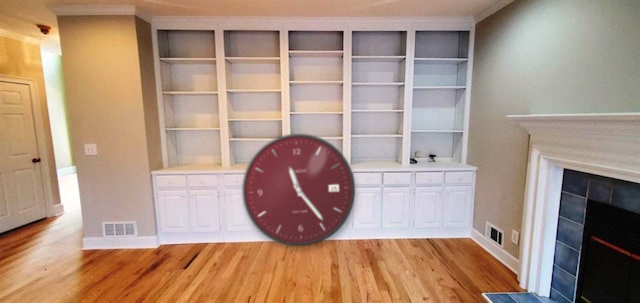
{"hour": 11, "minute": 24}
